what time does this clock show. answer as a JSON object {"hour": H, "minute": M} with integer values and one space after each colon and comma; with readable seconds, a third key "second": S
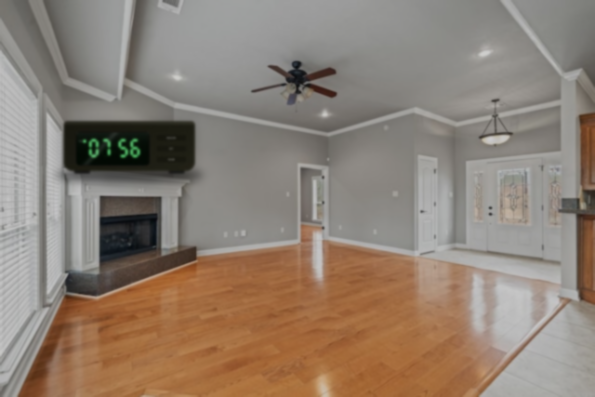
{"hour": 7, "minute": 56}
